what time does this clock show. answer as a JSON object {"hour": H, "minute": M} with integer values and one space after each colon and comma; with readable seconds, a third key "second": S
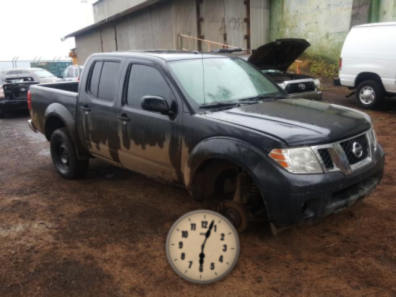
{"hour": 6, "minute": 3}
